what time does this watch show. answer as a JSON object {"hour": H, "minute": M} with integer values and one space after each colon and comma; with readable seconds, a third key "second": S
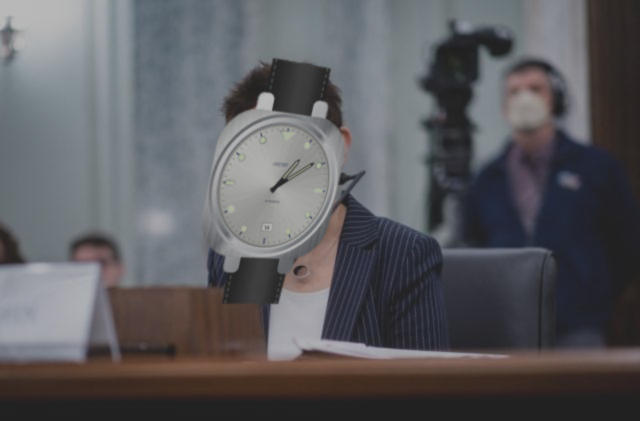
{"hour": 1, "minute": 9}
